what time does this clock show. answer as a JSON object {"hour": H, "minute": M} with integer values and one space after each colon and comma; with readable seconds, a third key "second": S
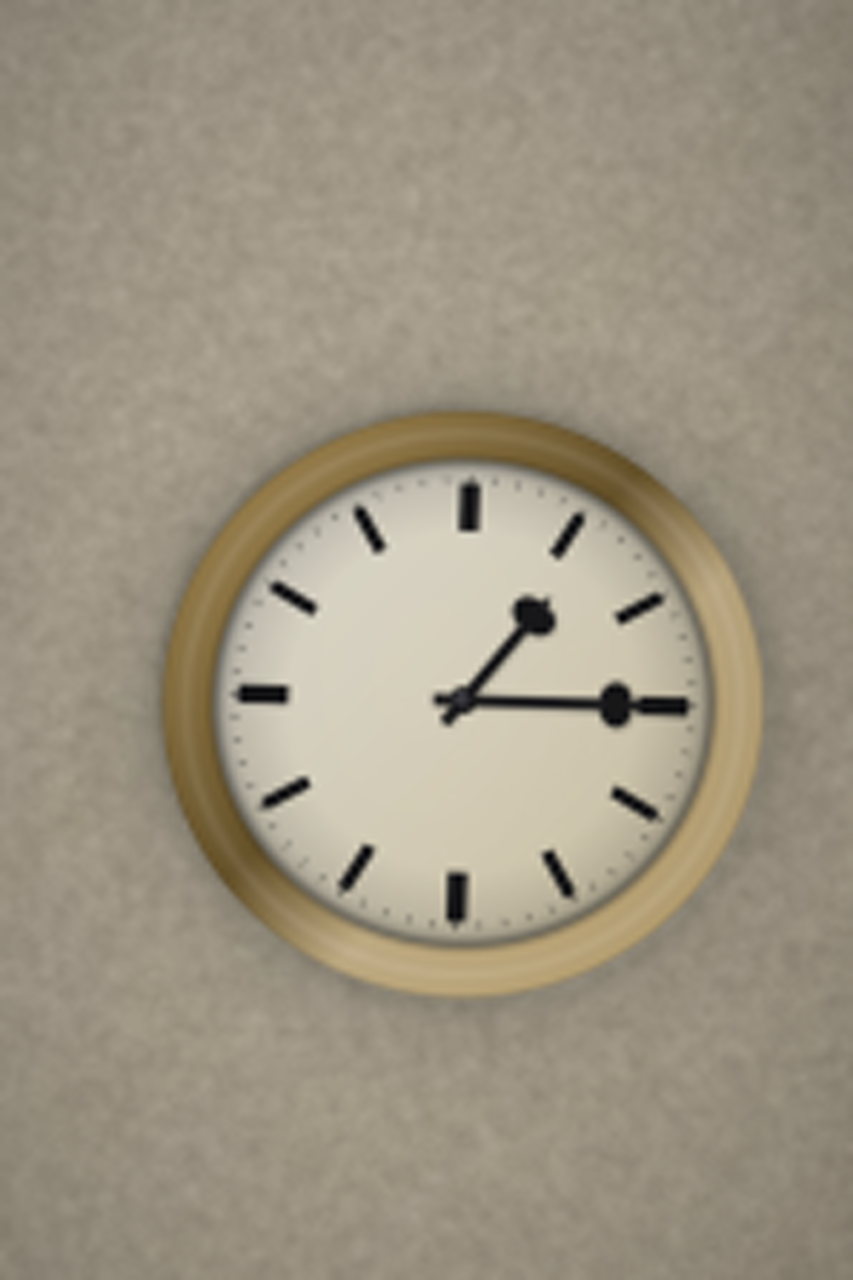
{"hour": 1, "minute": 15}
